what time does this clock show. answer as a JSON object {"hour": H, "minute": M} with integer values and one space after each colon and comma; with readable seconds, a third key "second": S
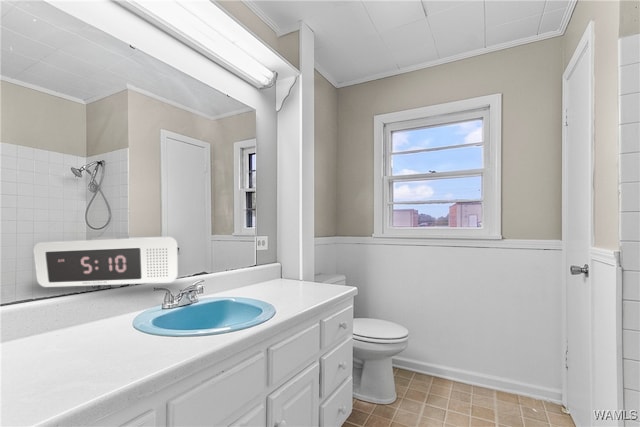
{"hour": 5, "minute": 10}
